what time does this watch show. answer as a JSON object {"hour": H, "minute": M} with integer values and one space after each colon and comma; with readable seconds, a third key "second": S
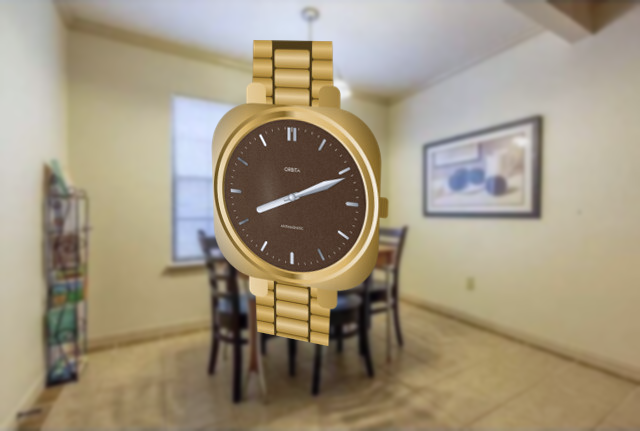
{"hour": 8, "minute": 11}
